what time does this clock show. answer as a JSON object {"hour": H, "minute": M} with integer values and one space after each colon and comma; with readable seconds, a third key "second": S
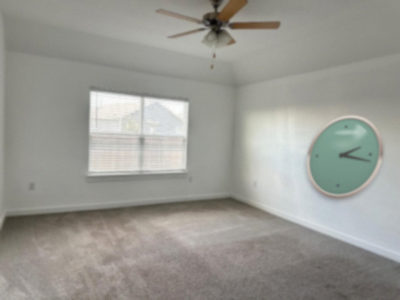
{"hour": 2, "minute": 17}
